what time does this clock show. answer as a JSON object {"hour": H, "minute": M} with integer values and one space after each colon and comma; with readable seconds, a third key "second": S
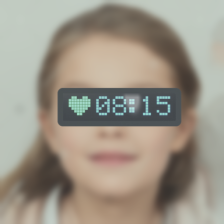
{"hour": 8, "minute": 15}
